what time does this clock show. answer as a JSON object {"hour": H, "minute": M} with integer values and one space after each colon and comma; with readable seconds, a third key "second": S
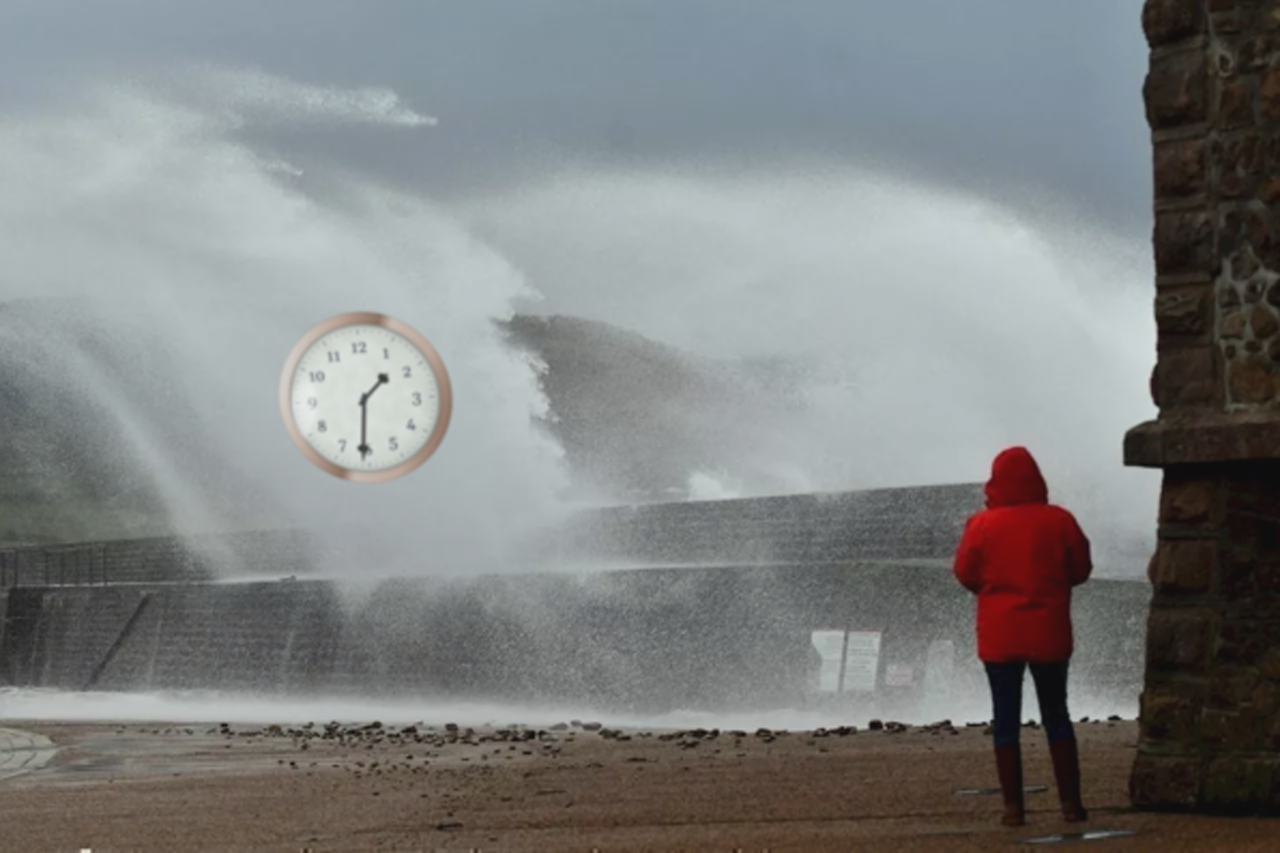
{"hour": 1, "minute": 31}
